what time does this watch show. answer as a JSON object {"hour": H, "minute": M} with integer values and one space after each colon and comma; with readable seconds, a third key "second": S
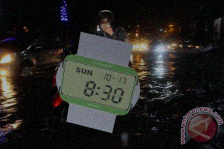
{"hour": 8, "minute": 30}
